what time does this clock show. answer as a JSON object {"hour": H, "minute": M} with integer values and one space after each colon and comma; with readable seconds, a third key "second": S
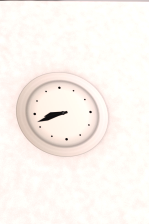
{"hour": 8, "minute": 42}
